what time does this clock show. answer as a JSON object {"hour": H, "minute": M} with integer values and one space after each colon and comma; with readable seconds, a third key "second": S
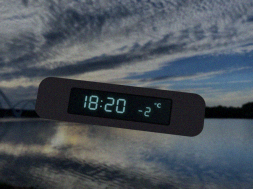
{"hour": 18, "minute": 20}
